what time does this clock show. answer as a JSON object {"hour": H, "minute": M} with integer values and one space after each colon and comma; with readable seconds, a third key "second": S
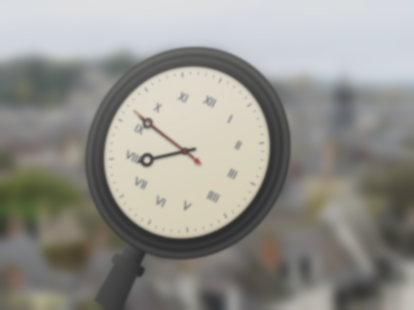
{"hour": 7, "minute": 46, "second": 47}
